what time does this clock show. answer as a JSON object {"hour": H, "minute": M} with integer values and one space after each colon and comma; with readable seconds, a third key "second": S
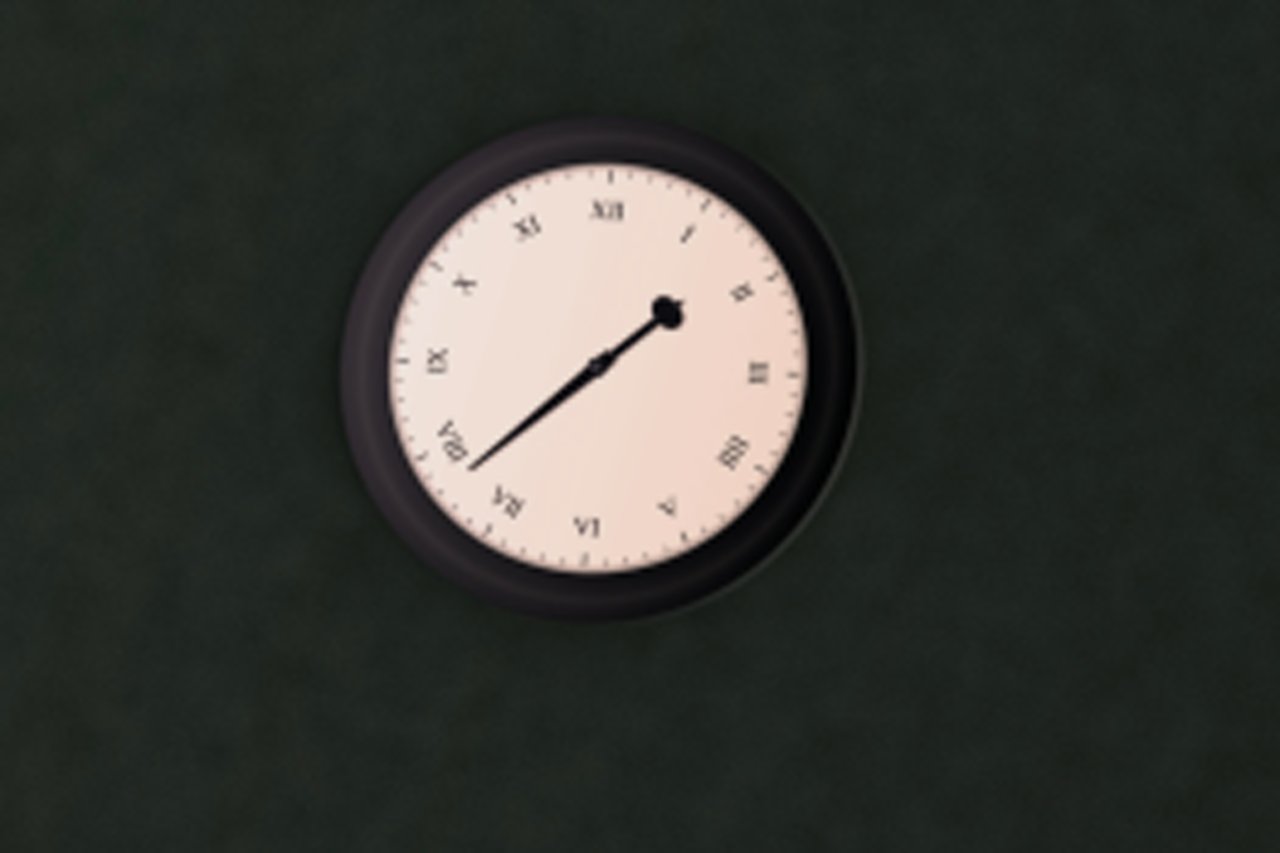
{"hour": 1, "minute": 38}
